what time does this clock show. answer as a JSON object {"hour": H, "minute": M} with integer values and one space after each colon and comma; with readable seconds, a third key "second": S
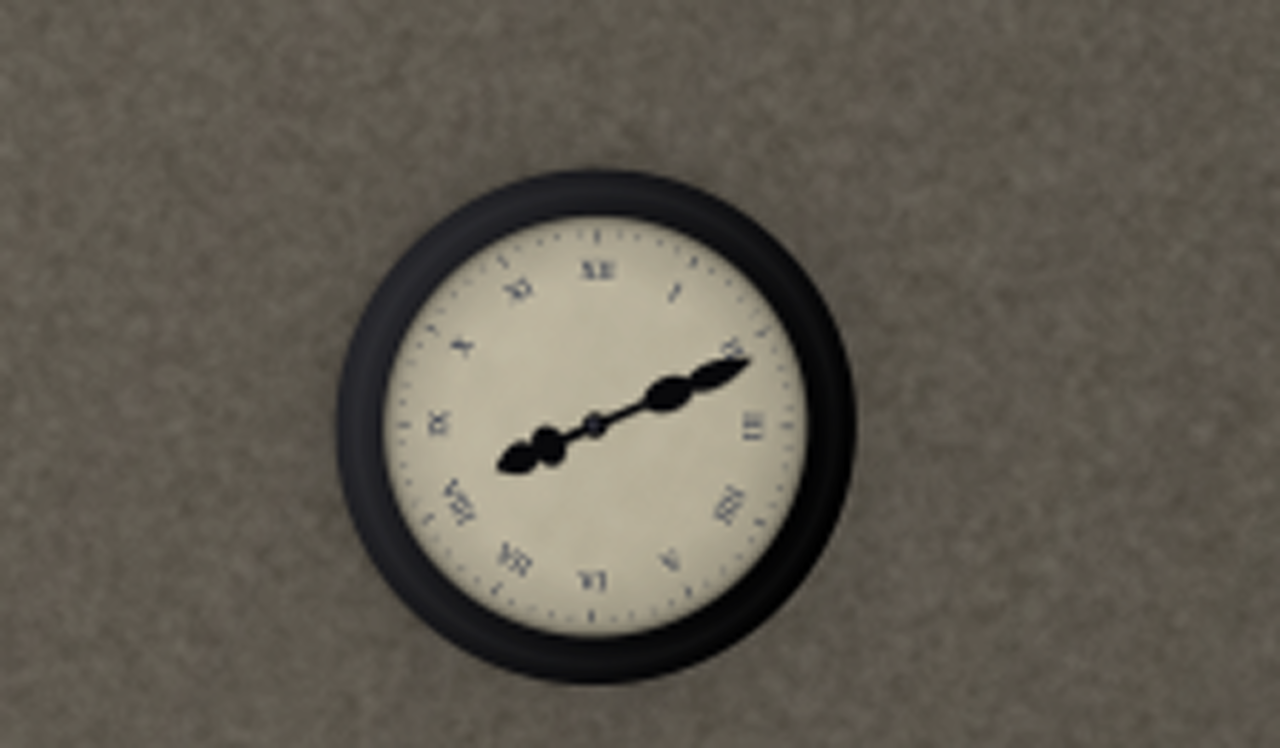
{"hour": 8, "minute": 11}
